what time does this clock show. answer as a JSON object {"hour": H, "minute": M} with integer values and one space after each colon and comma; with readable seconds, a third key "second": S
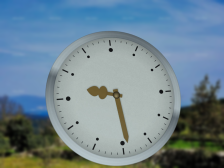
{"hour": 9, "minute": 29}
